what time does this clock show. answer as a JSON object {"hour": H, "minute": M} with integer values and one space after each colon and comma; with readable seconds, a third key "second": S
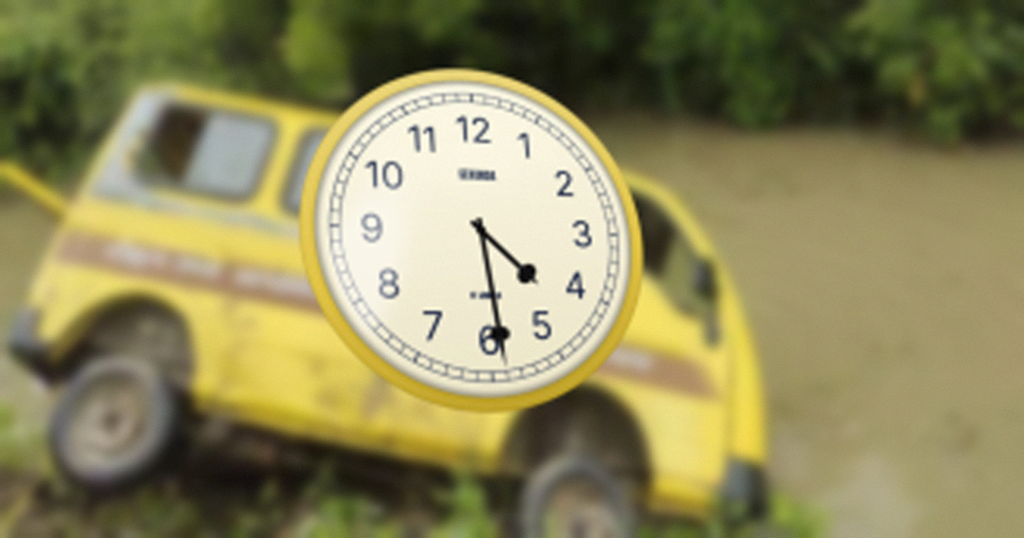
{"hour": 4, "minute": 29}
